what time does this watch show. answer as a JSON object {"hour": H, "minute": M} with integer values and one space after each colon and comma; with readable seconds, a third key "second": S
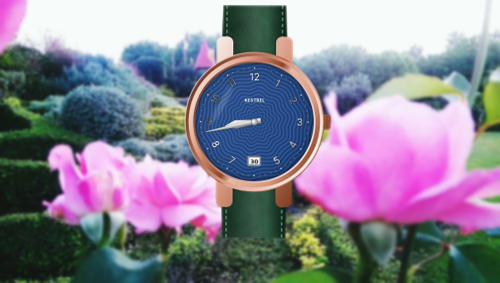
{"hour": 8, "minute": 43}
